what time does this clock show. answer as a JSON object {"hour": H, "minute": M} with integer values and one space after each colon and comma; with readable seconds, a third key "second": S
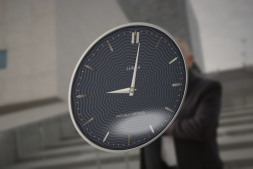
{"hour": 9, "minute": 1}
